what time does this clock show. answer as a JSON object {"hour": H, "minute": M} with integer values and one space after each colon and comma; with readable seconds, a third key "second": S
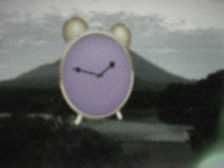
{"hour": 1, "minute": 47}
